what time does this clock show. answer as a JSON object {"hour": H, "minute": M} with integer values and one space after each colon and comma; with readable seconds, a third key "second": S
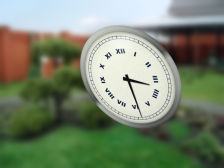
{"hour": 3, "minute": 29}
